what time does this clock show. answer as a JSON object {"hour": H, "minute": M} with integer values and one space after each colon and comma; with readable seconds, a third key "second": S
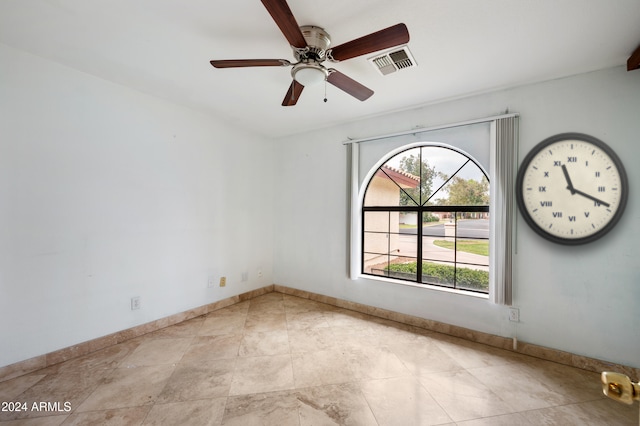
{"hour": 11, "minute": 19}
